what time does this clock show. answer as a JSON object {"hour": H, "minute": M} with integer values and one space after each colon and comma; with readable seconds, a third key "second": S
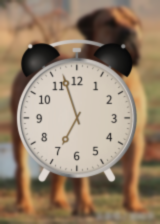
{"hour": 6, "minute": 57}
